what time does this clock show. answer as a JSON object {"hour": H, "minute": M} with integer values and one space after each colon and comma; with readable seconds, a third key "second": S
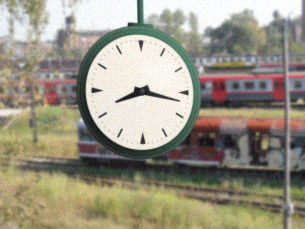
{"hour": 8, "minute": 17}
